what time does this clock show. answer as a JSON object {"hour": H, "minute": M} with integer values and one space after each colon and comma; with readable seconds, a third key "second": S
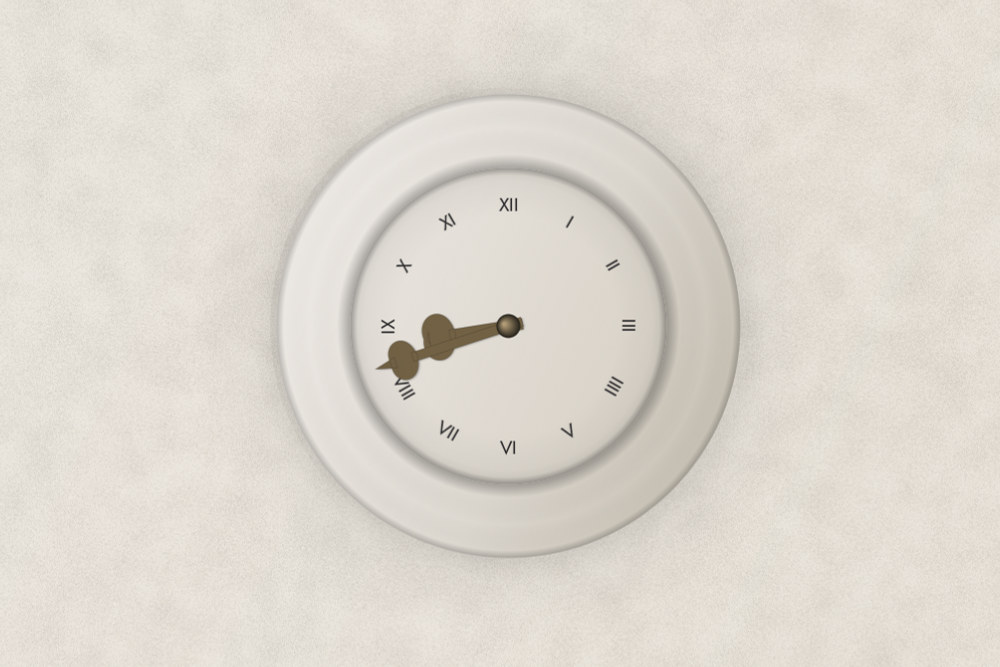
{"hour": 8, "minute": 42}
